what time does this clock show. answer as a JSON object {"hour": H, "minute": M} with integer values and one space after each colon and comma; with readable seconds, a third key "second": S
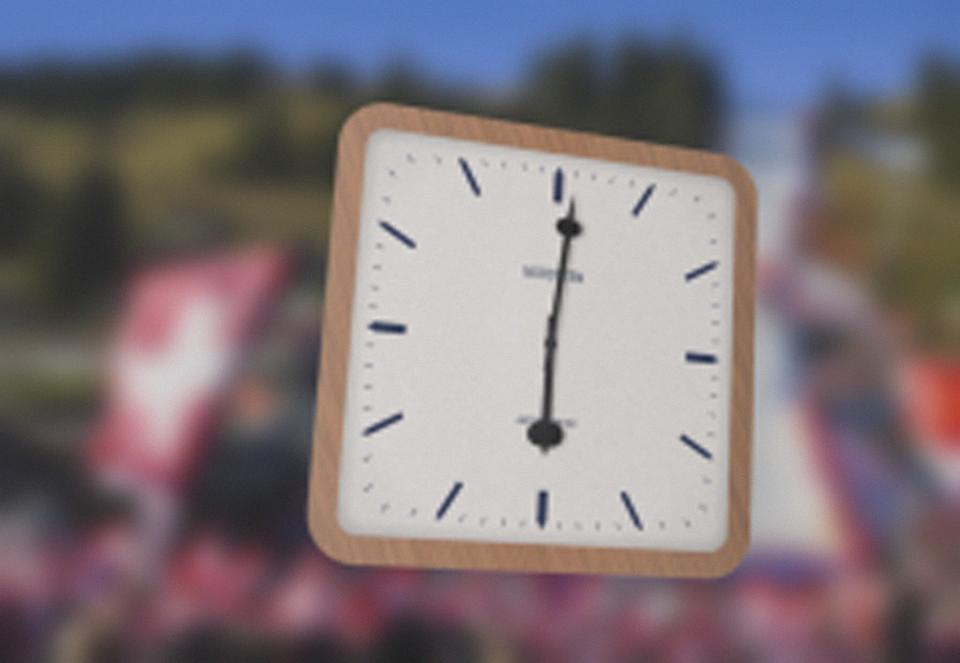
{"hour": 6, "minute": 1}
